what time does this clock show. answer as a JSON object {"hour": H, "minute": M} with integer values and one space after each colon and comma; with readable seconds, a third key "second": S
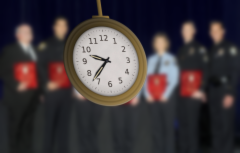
{"hour": 9, "minute": 37}
